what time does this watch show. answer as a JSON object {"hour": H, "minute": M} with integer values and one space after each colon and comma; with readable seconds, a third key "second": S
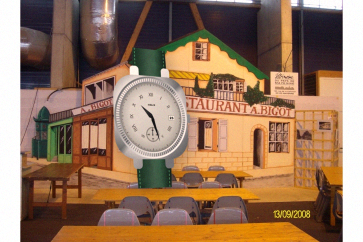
{"hour": 10, "minute": 27}
